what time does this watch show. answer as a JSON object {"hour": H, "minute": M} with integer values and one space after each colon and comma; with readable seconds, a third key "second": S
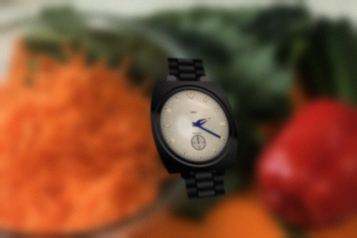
{"hour": 2, "minute": 20}
